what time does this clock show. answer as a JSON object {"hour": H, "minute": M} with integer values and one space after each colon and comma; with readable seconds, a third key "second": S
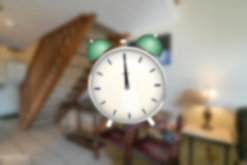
{"hour": 12, "minute": 0}
